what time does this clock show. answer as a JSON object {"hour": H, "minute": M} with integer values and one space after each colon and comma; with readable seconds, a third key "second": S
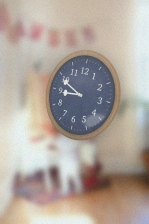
{"hour": 8, "minute": 49}
